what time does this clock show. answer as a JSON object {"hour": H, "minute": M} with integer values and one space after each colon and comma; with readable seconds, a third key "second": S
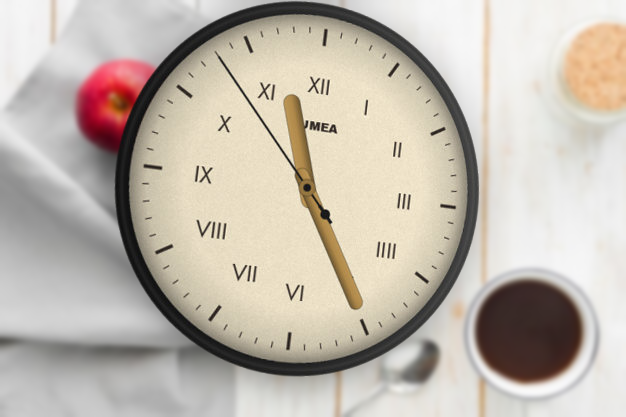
{"hour": 11, "minute": 24, "second": 53}
